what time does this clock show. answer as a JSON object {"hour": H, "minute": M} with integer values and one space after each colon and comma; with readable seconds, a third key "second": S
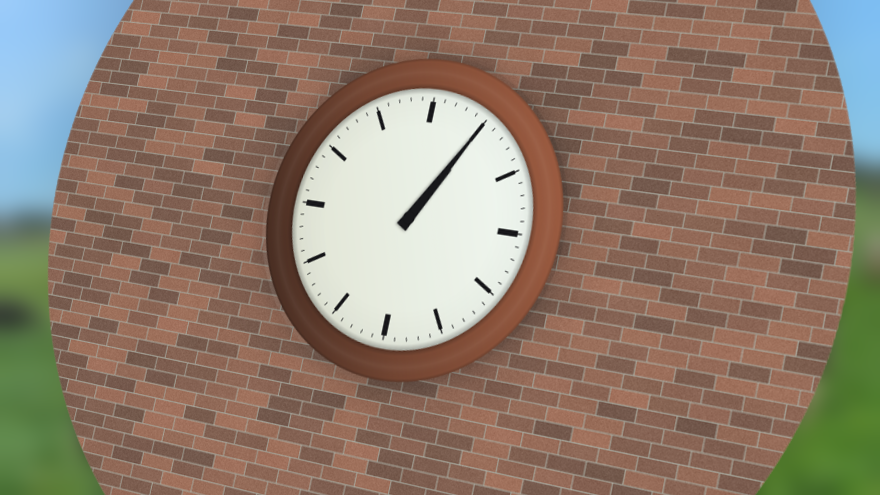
{"hour": 1, "minute": 5}
